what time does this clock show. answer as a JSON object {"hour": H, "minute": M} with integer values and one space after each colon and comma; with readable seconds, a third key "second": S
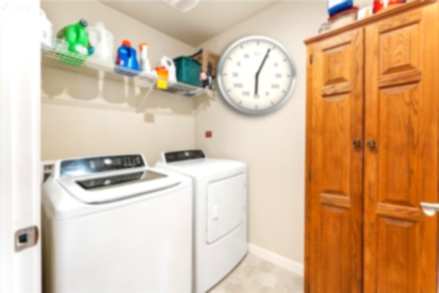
{"hour": 6, "minute": 4}
